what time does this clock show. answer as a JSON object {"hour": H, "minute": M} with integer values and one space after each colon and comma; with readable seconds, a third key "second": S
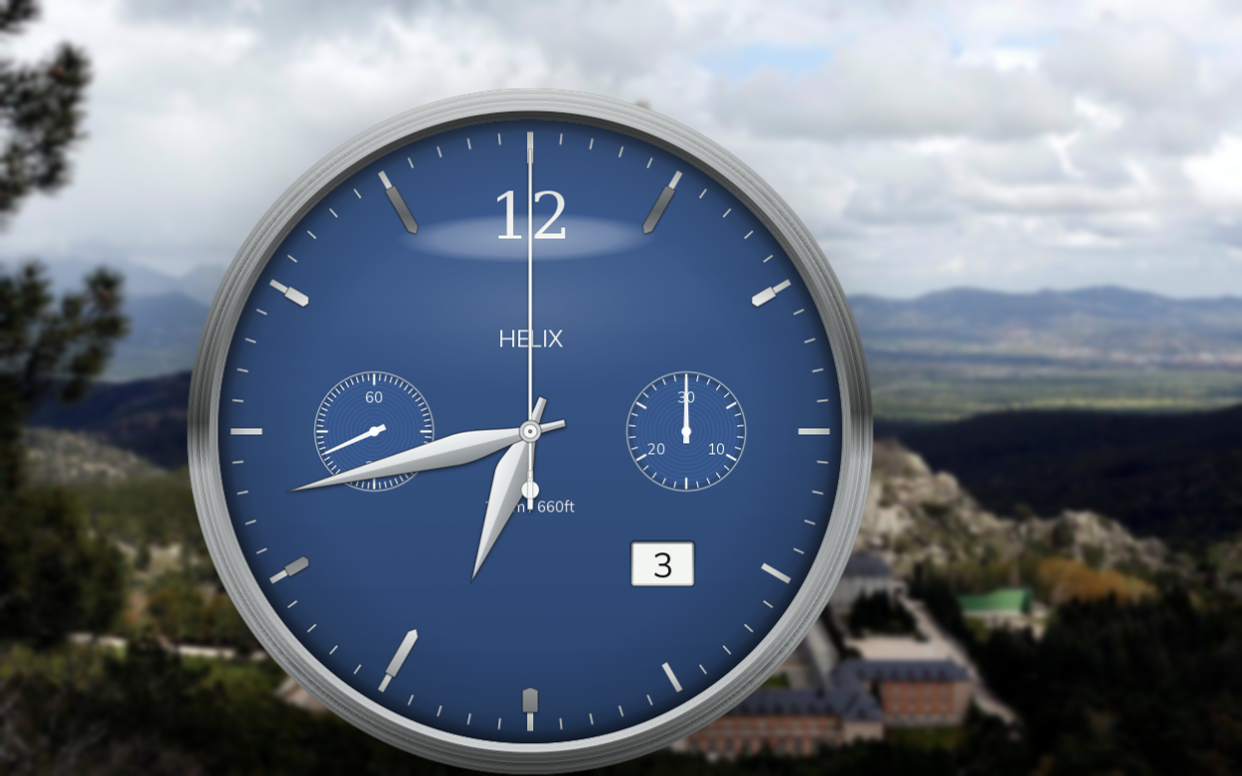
{"hour": 6, "minute": 42, "second": 41}
